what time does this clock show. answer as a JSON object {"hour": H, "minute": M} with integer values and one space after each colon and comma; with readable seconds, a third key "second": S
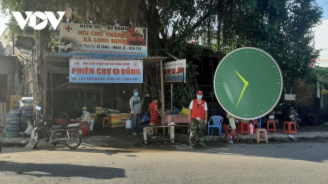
{"hour": 10, "minute": 34}
